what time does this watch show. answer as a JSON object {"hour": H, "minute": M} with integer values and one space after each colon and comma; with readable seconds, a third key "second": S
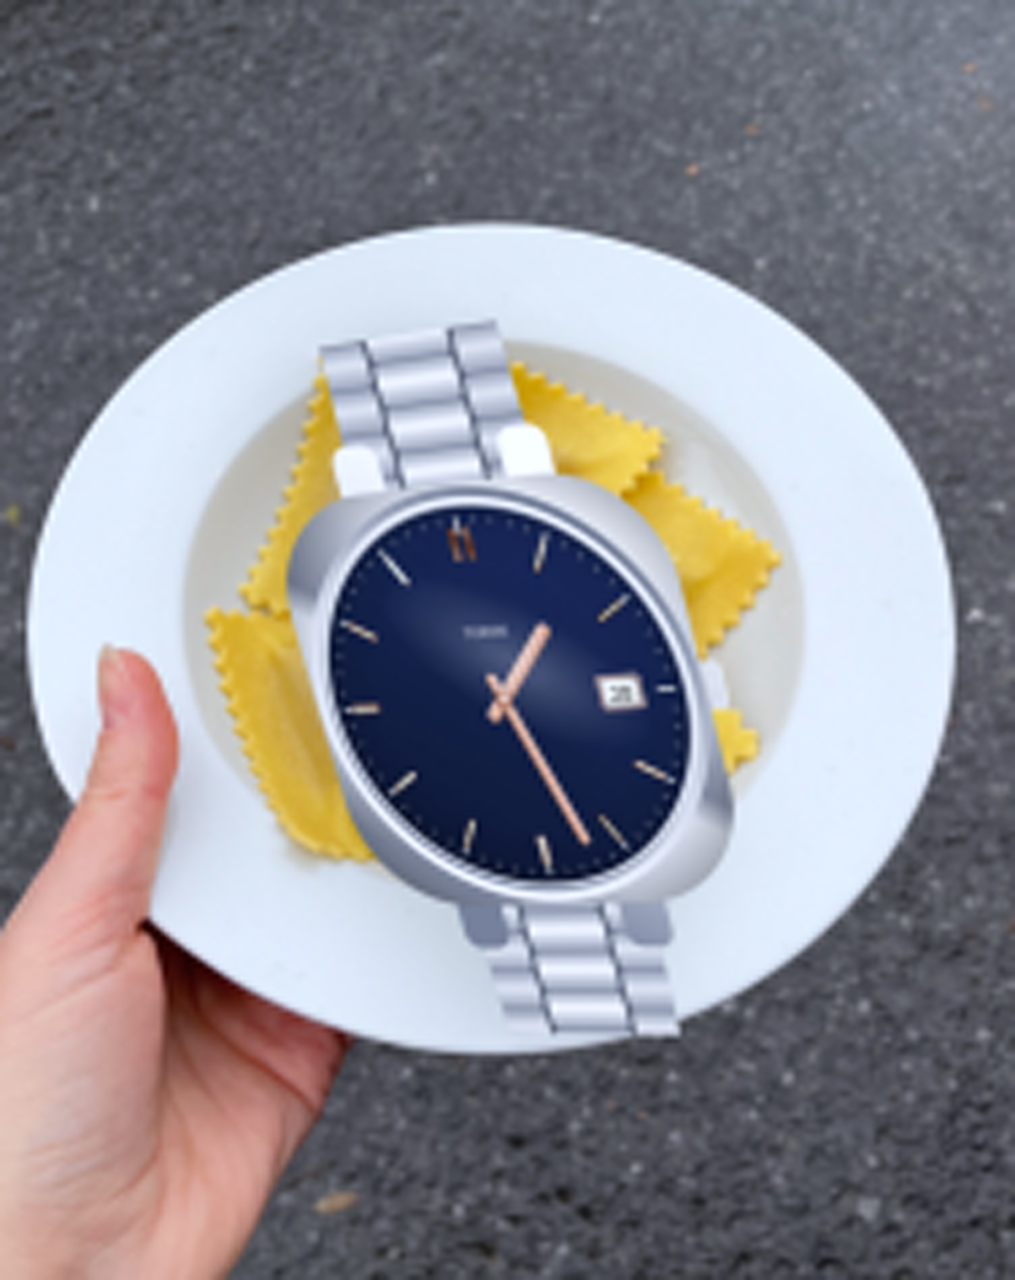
{"hour": 1, "minute": 27}
